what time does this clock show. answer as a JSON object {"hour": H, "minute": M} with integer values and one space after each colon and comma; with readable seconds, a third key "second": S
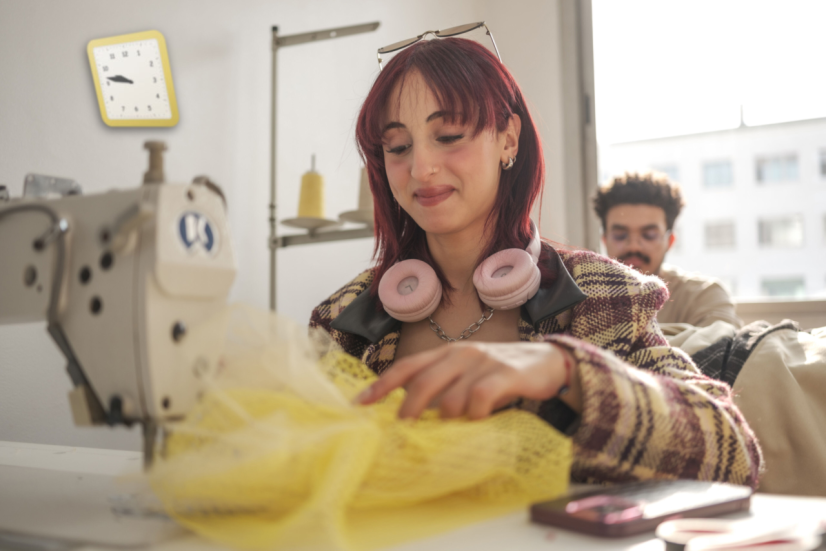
{"hour": 9, "minute": 47}
